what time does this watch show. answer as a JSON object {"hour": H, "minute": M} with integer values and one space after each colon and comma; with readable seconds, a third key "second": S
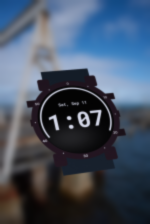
{"hour": 1, "minute": 7}
